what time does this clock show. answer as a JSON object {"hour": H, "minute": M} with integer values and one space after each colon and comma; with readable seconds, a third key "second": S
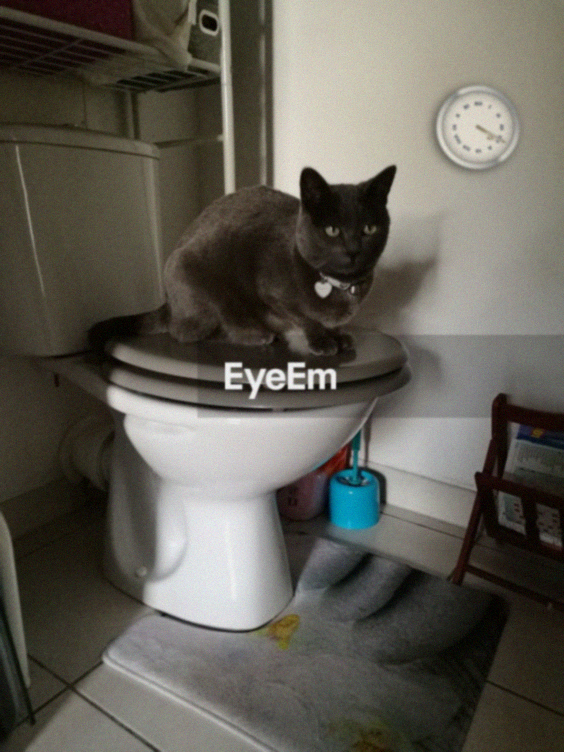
{"hour": 4, "minute": 20}
